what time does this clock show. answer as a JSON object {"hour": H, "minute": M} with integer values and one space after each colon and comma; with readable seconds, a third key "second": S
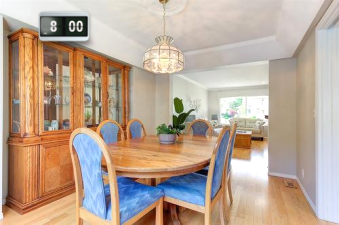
{"hour": 8, "minute": 0}
